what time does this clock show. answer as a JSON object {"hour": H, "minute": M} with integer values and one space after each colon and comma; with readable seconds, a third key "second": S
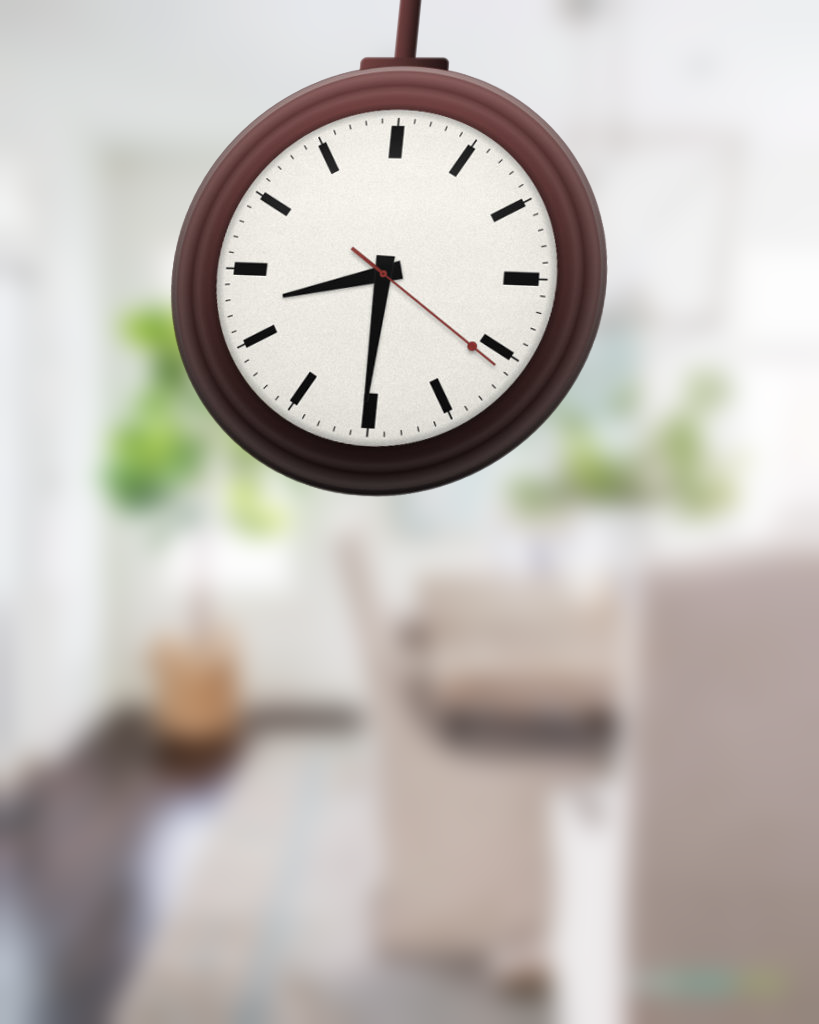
{"hour": 8, "minute": 30, "second": 21}
